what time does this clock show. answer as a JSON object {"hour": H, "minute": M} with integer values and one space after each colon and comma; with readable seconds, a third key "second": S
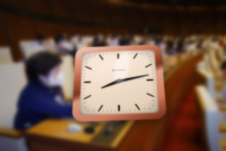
{"hour": 8, "minute": 13}
